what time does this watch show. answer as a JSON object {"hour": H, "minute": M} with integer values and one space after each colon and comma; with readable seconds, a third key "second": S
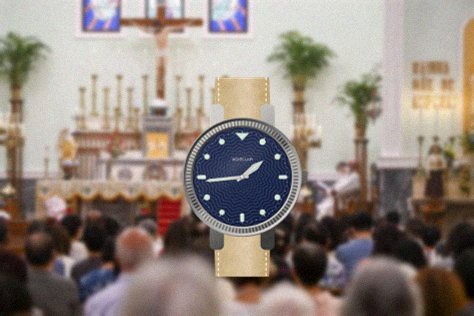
{"hour": 1, "minute": 44}
